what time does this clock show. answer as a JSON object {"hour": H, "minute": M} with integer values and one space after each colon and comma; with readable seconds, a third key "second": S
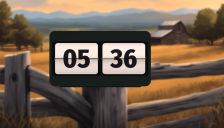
{"hour": 5, "minute": 36}
